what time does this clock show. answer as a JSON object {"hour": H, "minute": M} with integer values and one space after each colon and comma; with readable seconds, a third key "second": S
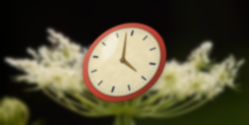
{"hour": 3, "minute": 58}
